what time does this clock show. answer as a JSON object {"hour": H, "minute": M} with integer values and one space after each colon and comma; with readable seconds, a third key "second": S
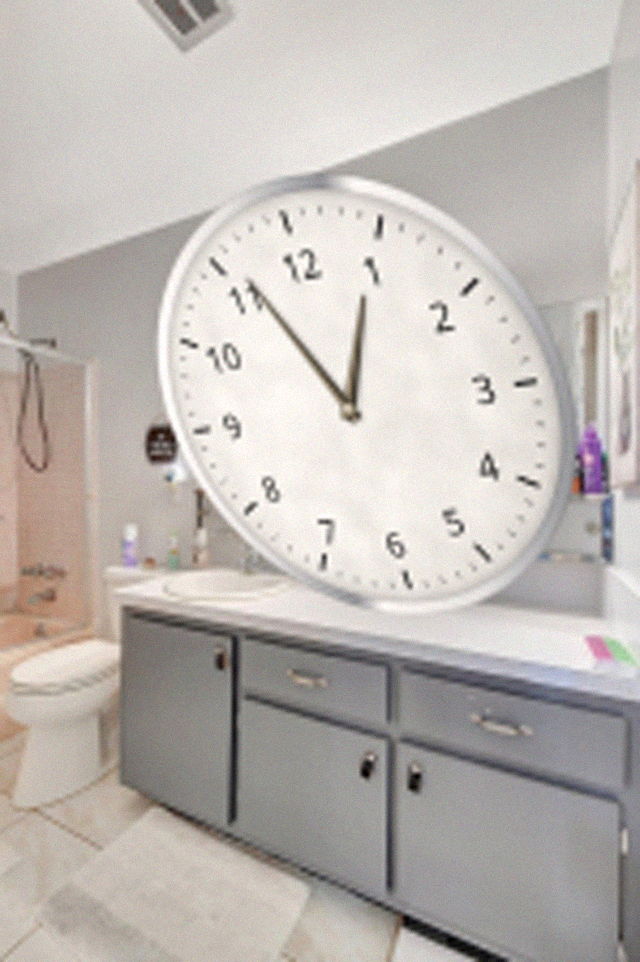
{"hour": 12, "minute": 56}
